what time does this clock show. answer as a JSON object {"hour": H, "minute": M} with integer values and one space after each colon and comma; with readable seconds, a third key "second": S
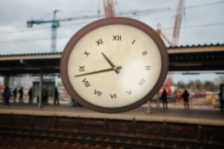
{"hour": 10, "minute": 43}
